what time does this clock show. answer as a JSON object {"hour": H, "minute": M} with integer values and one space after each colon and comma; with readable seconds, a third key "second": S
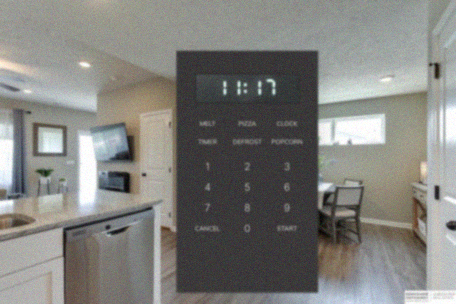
{"hour": 11, "minute": 17}
